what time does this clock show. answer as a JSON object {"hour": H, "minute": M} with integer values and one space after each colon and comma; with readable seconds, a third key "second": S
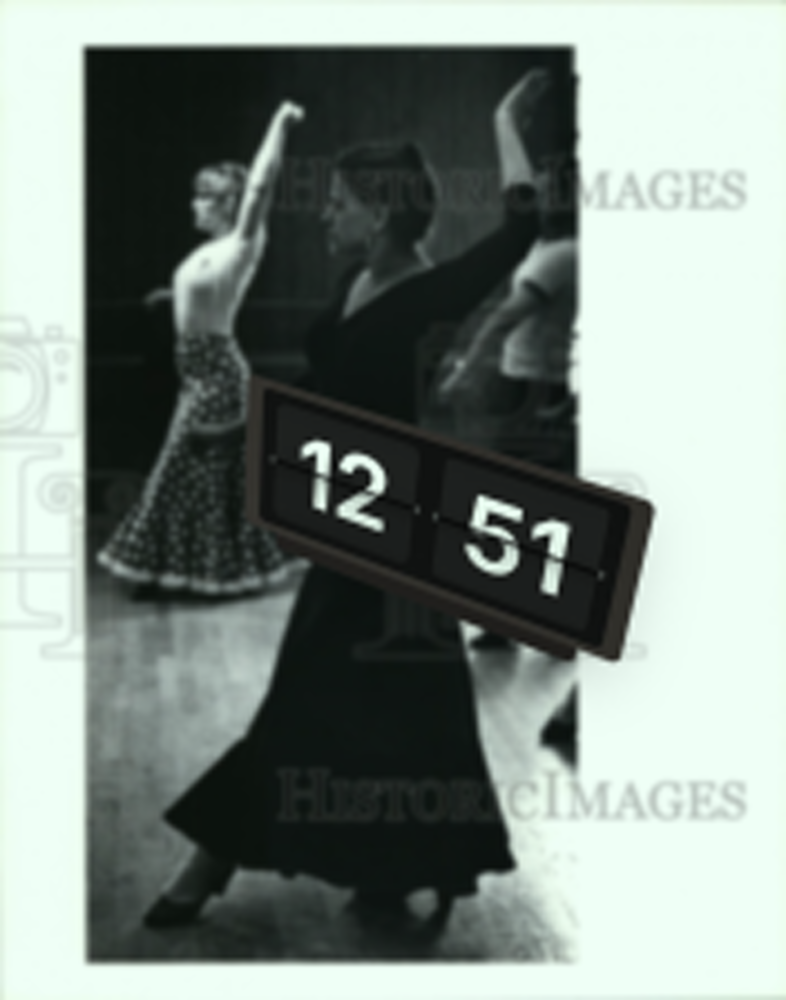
{"hour": 12, "minute": 51}
